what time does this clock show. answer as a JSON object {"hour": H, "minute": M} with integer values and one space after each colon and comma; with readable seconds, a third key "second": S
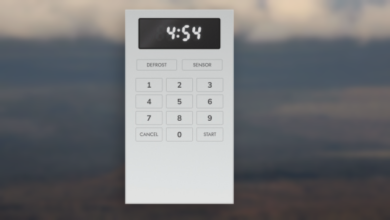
{"hour": 4, "minute": 54}
